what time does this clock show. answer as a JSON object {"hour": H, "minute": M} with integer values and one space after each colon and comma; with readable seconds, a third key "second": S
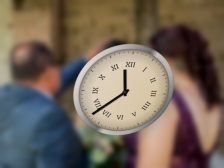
{"hour": 11, "minute": 38}
